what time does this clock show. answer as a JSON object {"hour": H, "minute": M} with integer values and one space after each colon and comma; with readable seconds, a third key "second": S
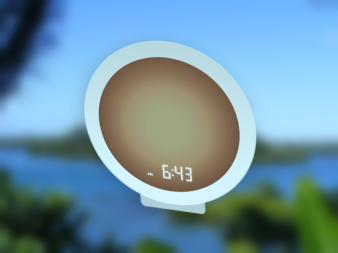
{"hour": 6, "minute": 43}
